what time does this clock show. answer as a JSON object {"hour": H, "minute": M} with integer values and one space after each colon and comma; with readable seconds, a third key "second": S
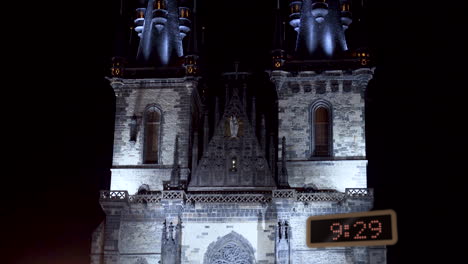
{"hour": 9, "minute": 29}
